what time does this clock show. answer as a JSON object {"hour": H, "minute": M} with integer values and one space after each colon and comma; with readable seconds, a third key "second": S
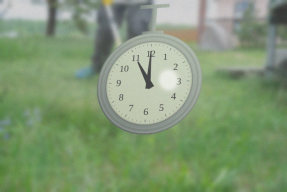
{"hour": 11, "minute": 0}
